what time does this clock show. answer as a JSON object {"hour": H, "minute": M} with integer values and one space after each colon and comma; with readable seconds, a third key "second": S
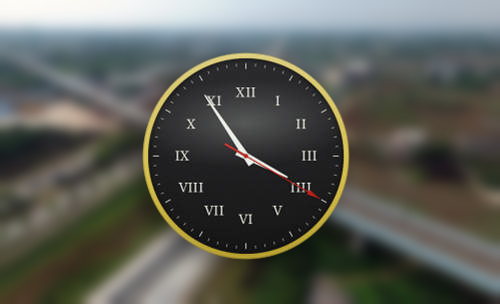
{"hour": 3, "minute": 54, "second": 20}
